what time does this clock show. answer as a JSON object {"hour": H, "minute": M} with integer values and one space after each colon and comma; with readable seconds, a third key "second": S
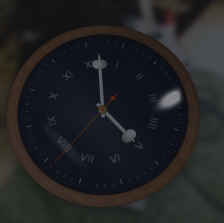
{"hour": 5, "minute": 1, "second": 39}
